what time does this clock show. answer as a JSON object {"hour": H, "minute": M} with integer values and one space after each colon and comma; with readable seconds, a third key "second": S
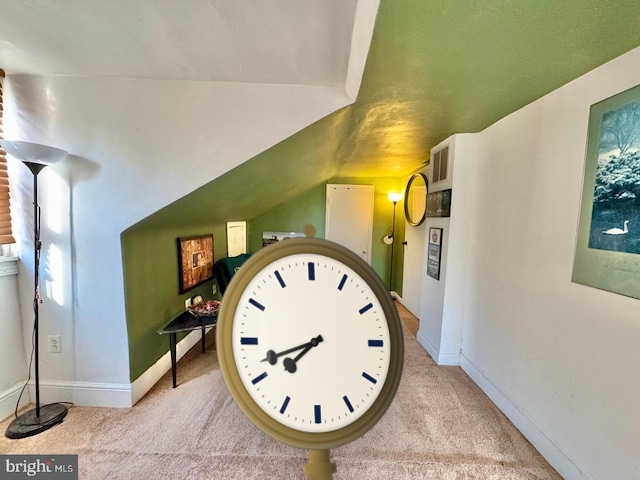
{"hour": 7, "minute": 42}
